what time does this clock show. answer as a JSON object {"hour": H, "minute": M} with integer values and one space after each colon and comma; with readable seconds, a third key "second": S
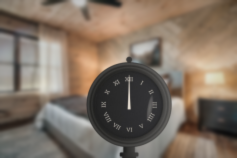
{"hour": 12, "minute": 0}
